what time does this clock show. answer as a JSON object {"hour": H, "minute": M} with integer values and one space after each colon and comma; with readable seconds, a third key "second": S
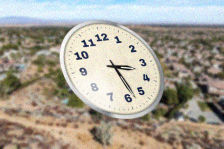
{"hour": 3, "minute": 28}
